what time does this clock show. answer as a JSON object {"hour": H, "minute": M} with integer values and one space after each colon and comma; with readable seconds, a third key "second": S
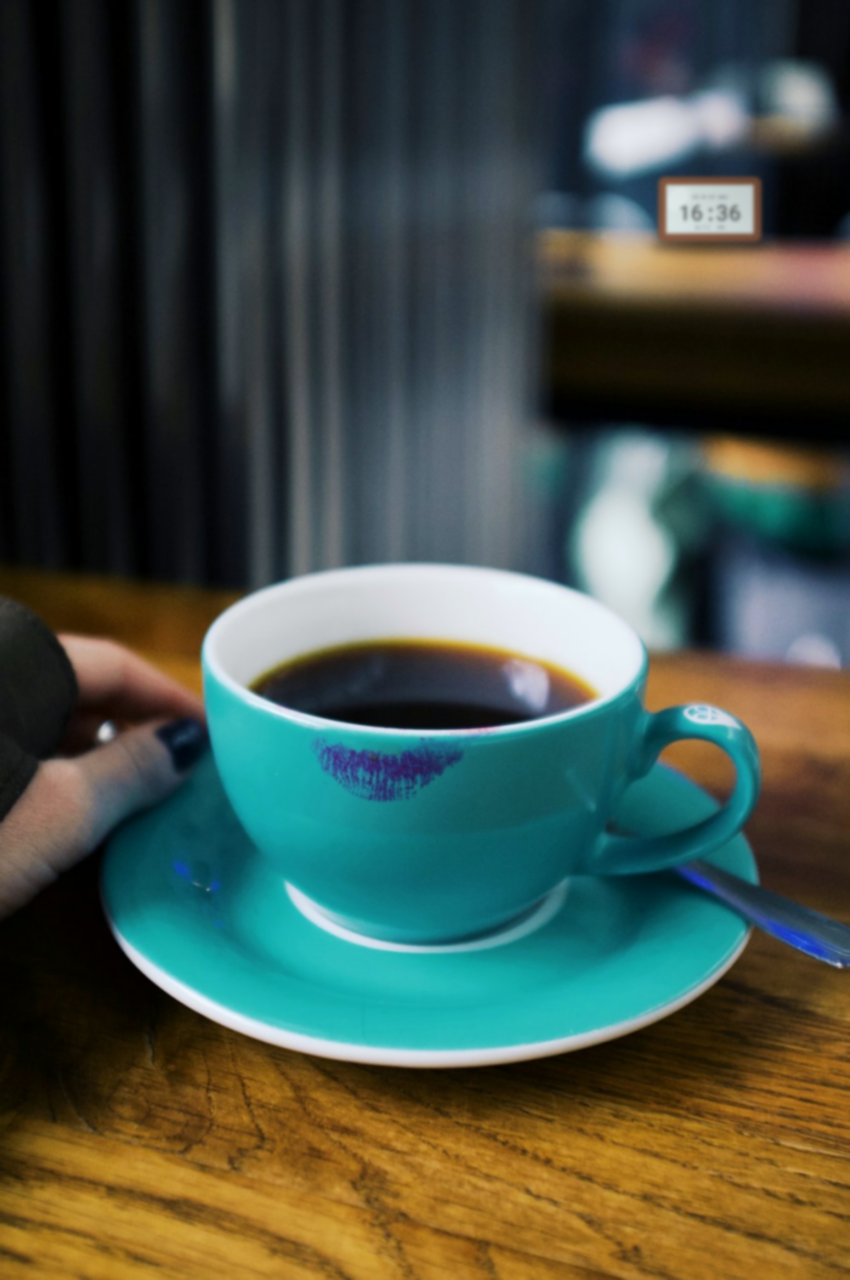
{"hour": 16, "minute": 36}
